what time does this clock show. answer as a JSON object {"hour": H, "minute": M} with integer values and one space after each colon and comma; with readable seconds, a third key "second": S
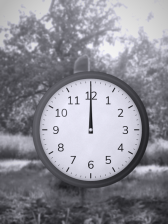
{"hour": 12, "minute": 0}
